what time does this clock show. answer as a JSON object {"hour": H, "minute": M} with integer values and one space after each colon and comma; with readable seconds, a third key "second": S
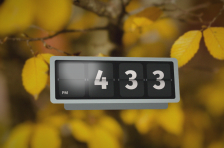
{"hour": 4, "minute": 33}
